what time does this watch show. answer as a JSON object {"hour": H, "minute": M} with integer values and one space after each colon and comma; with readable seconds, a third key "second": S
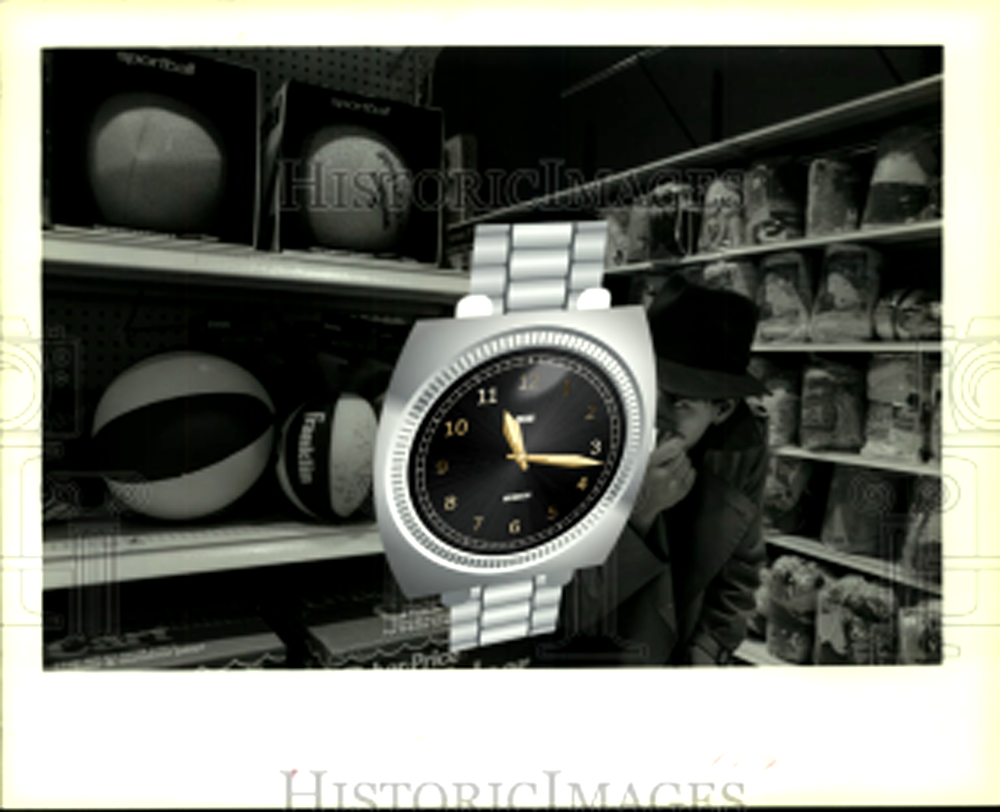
{"hour": 11, "minute": 17}
